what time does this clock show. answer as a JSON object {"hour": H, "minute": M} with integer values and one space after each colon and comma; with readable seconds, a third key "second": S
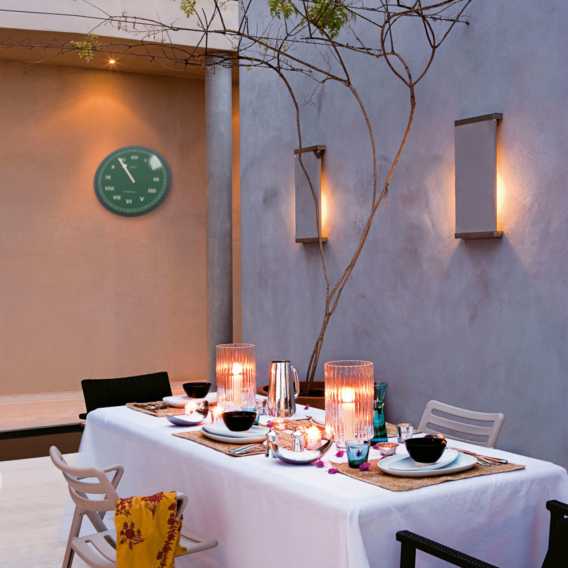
{"hour": 10, "minute": 54}
